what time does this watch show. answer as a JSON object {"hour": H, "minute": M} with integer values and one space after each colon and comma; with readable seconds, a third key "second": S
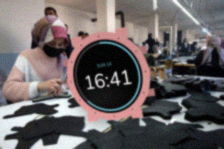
{"hour": 16, "minute": 41}
